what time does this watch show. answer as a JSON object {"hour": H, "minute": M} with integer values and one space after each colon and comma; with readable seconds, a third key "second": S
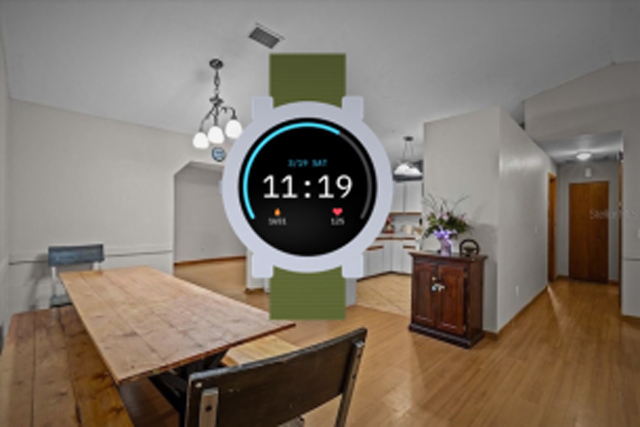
{"hour": 11, "minute": 19}
